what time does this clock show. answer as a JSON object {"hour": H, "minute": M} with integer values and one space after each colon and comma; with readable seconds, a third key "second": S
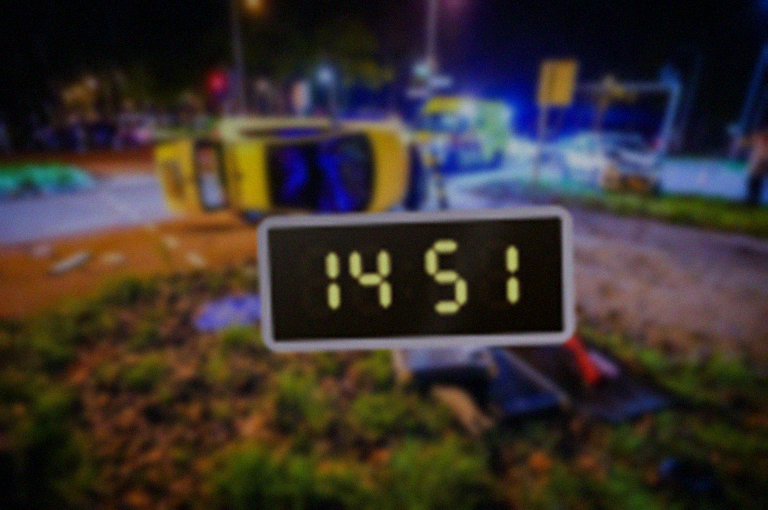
{"hour": 14, "minute": 51}
